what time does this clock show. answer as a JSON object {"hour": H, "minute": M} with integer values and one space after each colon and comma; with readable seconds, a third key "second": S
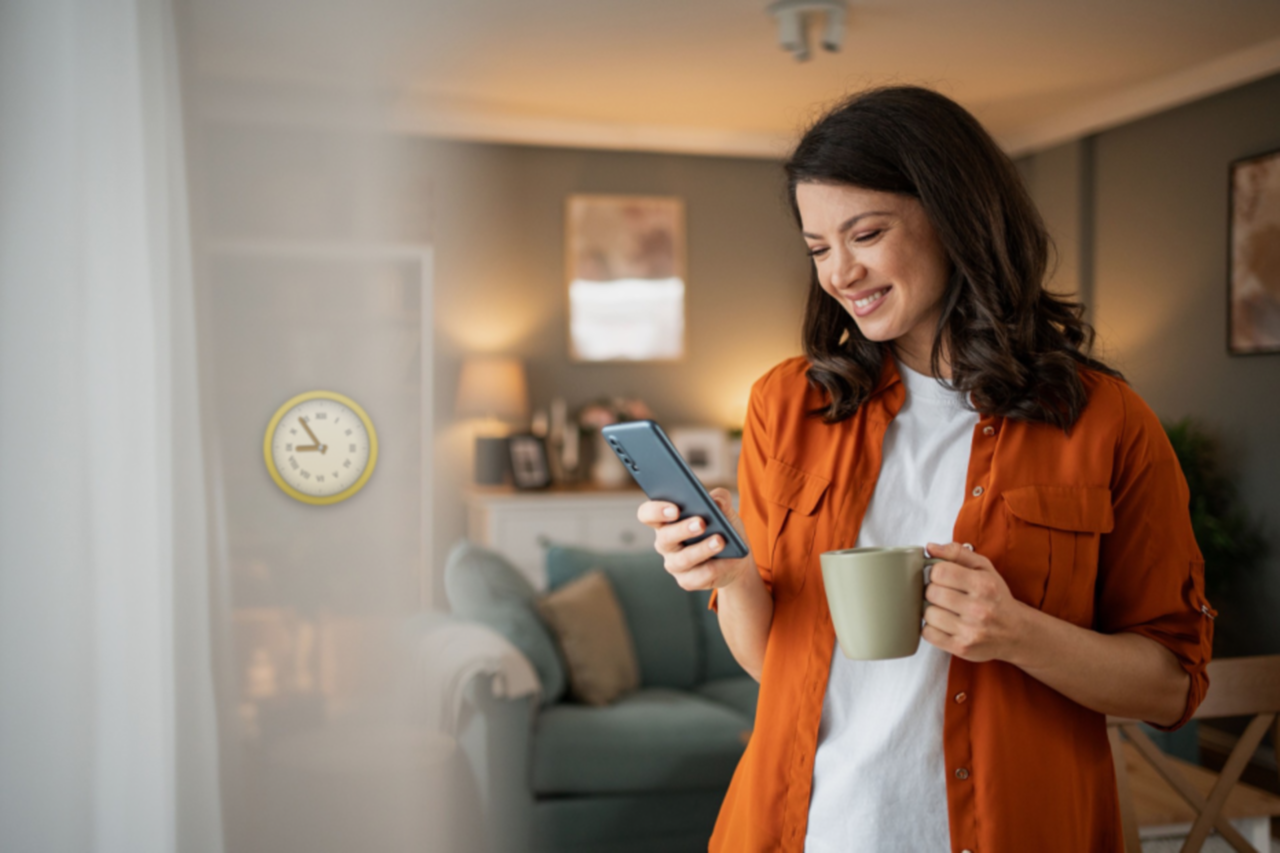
{"hour": 8, "minute": 54}
